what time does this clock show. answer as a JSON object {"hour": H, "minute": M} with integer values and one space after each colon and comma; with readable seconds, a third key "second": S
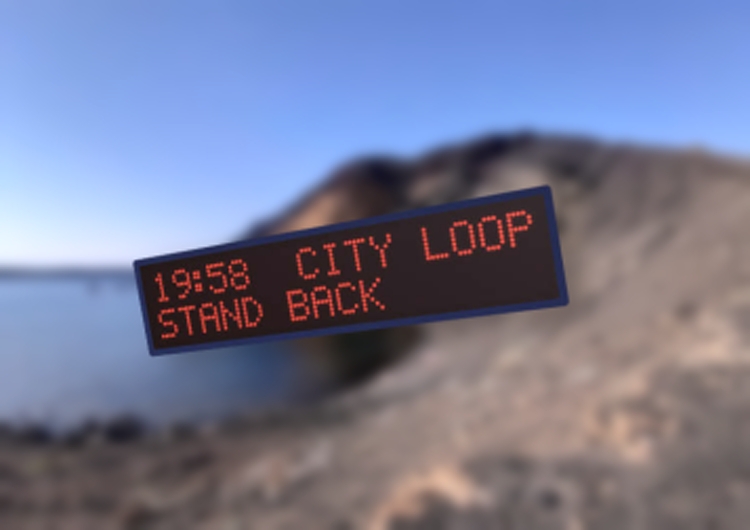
{"hour": 19, "minute": 58}
